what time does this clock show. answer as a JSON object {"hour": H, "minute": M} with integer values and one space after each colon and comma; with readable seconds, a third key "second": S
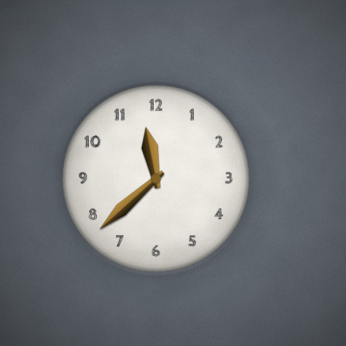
{"hour": 11, "minute": 38}
